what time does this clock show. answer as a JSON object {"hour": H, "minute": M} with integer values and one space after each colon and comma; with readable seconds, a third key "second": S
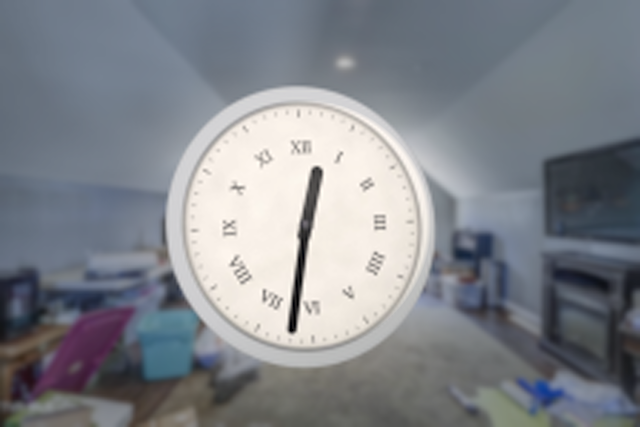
{"hour": 12, "minute": 32}
